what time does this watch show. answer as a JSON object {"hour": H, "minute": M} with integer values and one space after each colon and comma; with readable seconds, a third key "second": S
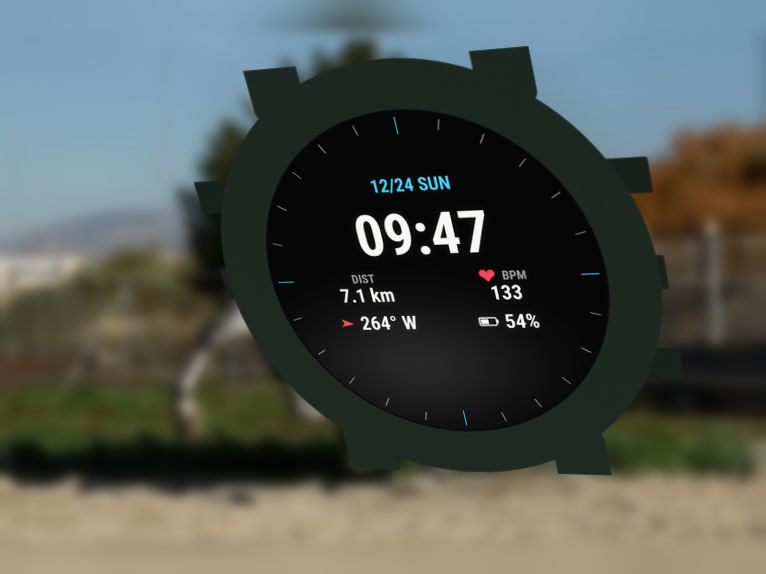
{"hour": 9, "minute": 47}
